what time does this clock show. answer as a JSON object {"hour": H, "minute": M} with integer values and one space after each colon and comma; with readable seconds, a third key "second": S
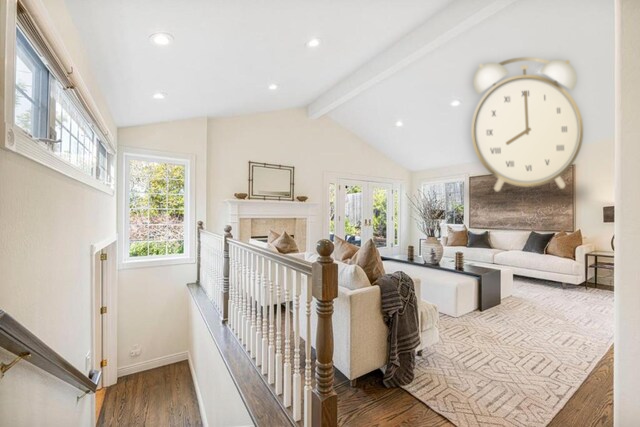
{"hour": 8, "minute": 0}
